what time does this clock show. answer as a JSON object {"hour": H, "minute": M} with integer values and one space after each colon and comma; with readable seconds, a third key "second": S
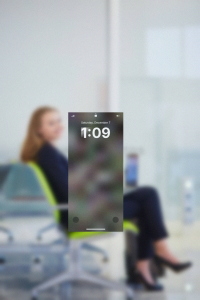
{"hour": 1, "minute": 9}
